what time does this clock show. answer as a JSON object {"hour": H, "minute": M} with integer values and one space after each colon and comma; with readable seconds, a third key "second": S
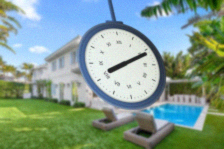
{"hour": 8, "minute": 11}
